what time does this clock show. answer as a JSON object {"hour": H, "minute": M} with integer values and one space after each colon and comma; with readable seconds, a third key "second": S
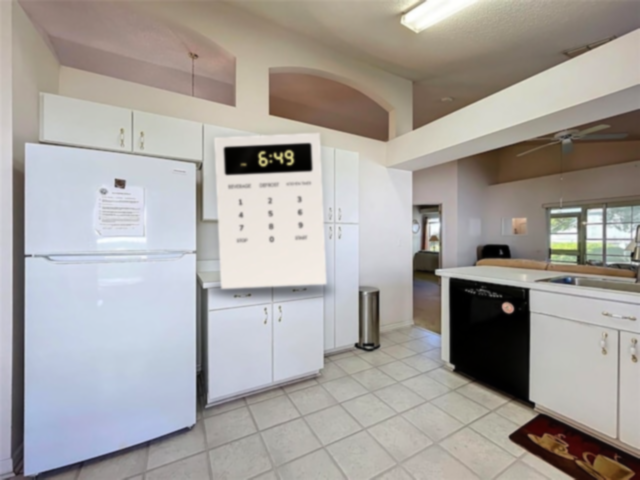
{"hour": 6, "minute": 49}
